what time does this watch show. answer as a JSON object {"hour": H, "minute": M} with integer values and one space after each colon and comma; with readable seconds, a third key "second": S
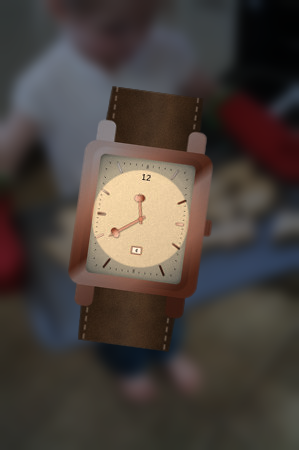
{"hour": 11, "minute": 39}
